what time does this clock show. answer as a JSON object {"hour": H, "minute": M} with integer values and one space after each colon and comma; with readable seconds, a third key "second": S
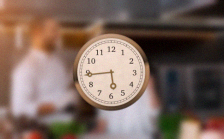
{"hour": 5, "minute": 44}
